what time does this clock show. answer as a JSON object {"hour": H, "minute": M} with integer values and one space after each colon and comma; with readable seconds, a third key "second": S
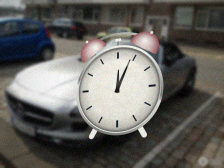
{"hour": 12, "minute": 4}
